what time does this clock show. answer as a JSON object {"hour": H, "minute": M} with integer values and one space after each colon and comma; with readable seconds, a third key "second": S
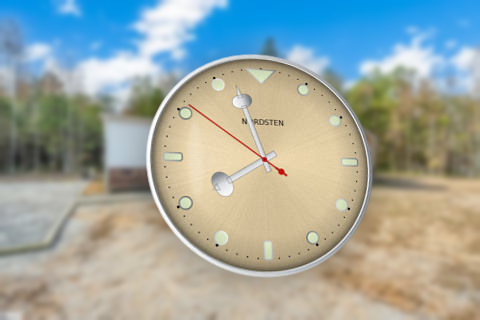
{"hour": 7, "minute": 56, "second": 51}
